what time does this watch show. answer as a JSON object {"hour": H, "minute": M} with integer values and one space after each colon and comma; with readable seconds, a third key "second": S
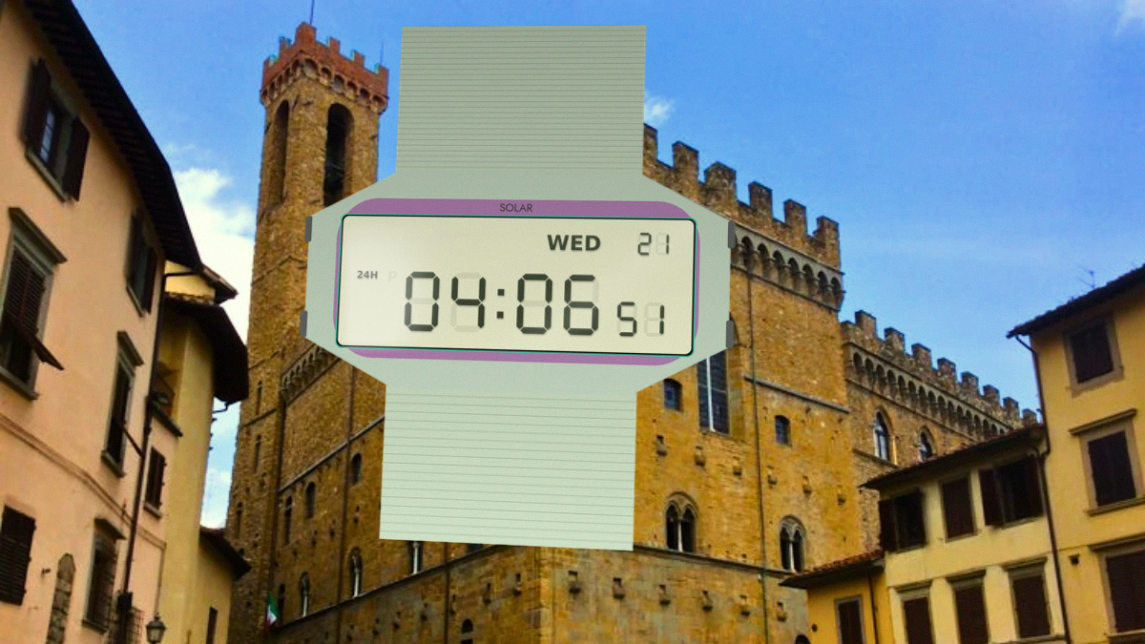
{"hour": 4, "minute": 6, "second": 51}
